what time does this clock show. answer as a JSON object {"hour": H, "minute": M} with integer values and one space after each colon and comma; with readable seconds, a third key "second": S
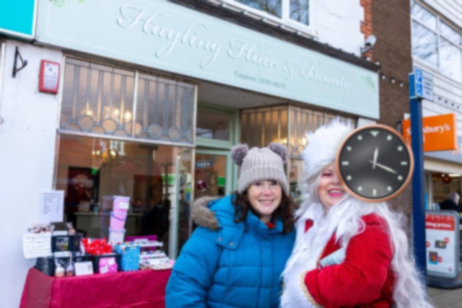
{"hour": 12, "minute": 19}
